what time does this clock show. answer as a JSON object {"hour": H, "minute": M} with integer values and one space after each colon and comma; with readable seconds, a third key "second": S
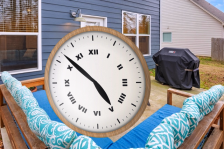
{"hour": 4, "minute": 52}
